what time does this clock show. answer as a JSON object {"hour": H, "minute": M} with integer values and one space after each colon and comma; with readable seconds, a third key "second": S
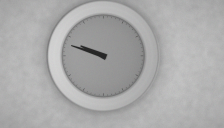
{"hour": 9, "minute": 48}
